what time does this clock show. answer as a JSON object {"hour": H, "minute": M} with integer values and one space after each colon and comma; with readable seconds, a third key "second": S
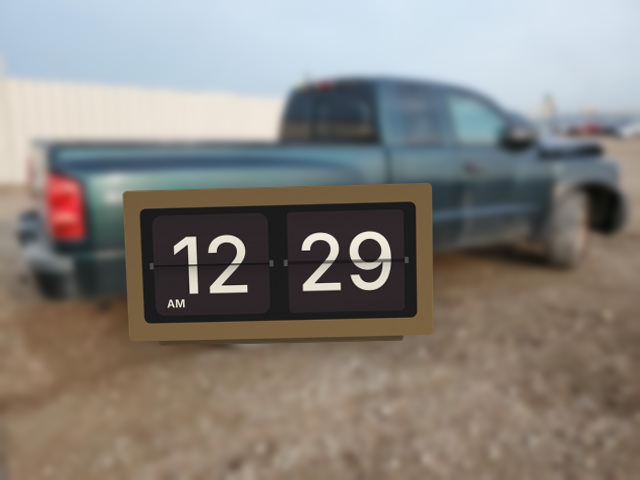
{"hour": 12, "minute": 29}
